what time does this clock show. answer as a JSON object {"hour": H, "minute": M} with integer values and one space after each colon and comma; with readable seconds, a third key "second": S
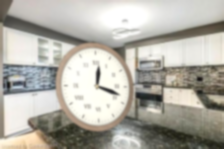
{"hour": 12, "minute": 18}
